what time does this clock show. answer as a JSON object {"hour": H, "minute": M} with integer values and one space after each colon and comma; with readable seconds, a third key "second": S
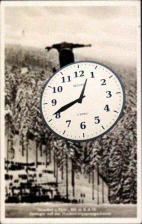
{"hour": 12, "minute": 41}
